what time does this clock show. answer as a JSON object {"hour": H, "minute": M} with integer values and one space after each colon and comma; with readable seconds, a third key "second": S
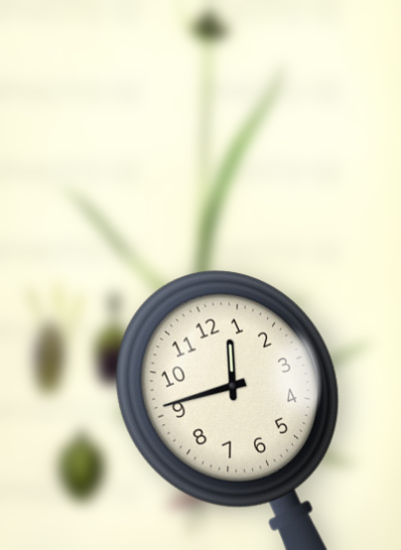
{"hour": 12, "minute": 46}
